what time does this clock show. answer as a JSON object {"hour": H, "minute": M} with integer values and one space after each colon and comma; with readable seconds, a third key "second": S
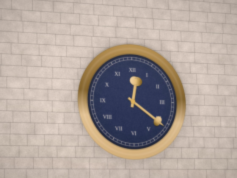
{"hour": 12, "minute": 21}
